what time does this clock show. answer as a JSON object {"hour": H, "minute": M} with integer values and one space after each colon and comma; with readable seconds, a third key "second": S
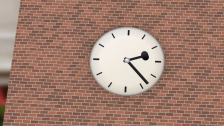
{"hour": 2, "minute": 23}
